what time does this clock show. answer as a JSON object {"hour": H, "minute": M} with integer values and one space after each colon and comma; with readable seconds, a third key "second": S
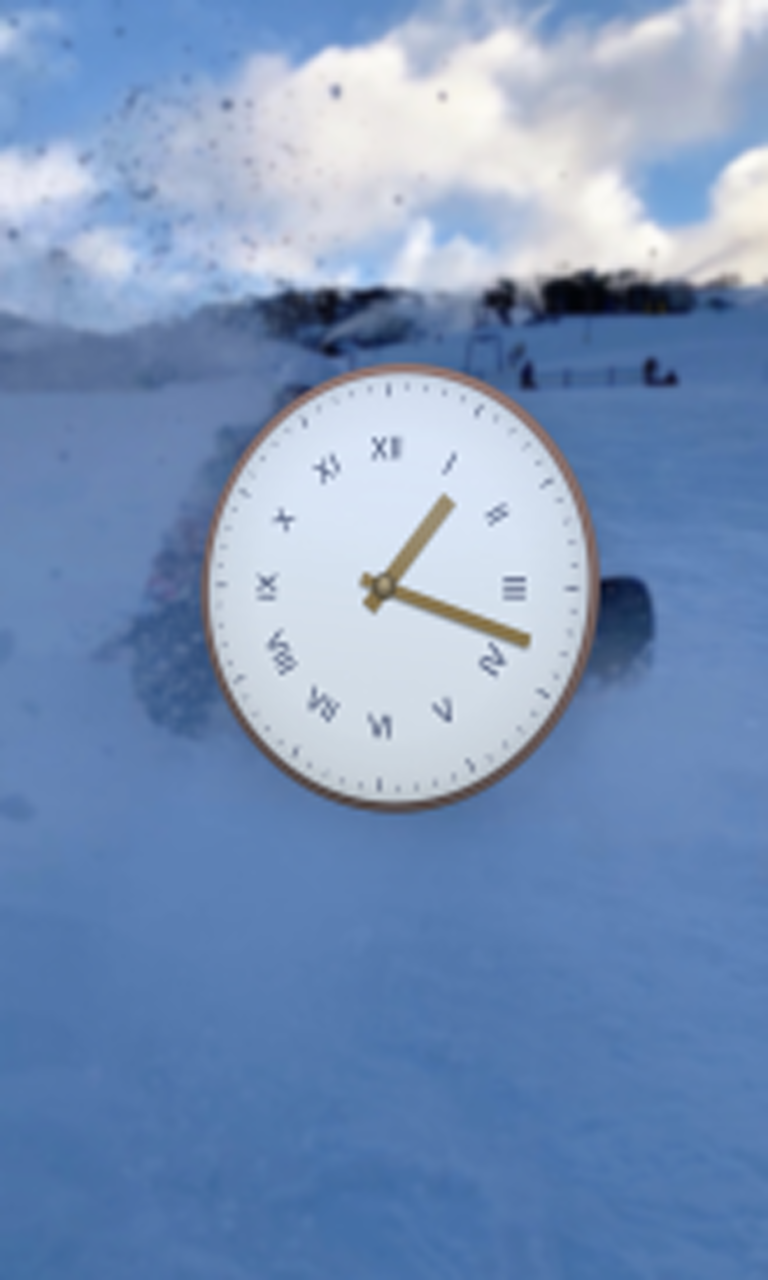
{"hour": 1, "minute": 18}
